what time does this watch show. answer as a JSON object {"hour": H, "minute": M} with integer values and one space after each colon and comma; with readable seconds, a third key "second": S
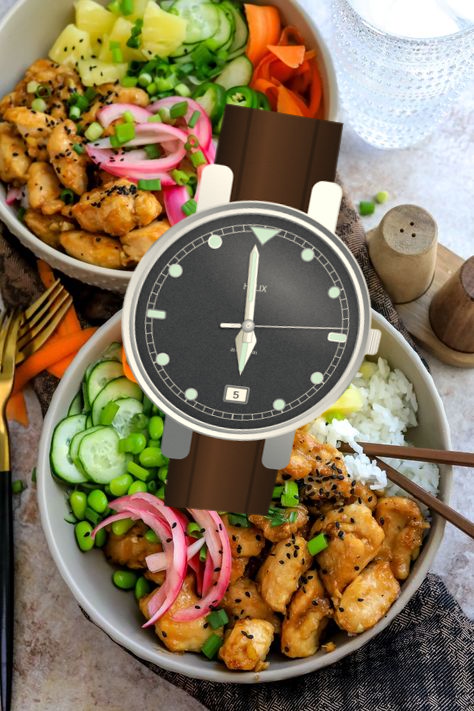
{"hour": 5, "minute": 59, "second": 14}
